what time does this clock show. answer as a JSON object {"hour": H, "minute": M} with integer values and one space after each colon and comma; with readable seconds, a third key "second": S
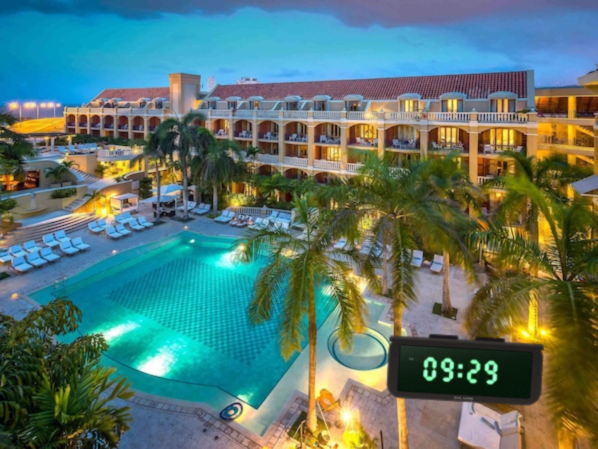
{"hour": 9, "minute": 29}
